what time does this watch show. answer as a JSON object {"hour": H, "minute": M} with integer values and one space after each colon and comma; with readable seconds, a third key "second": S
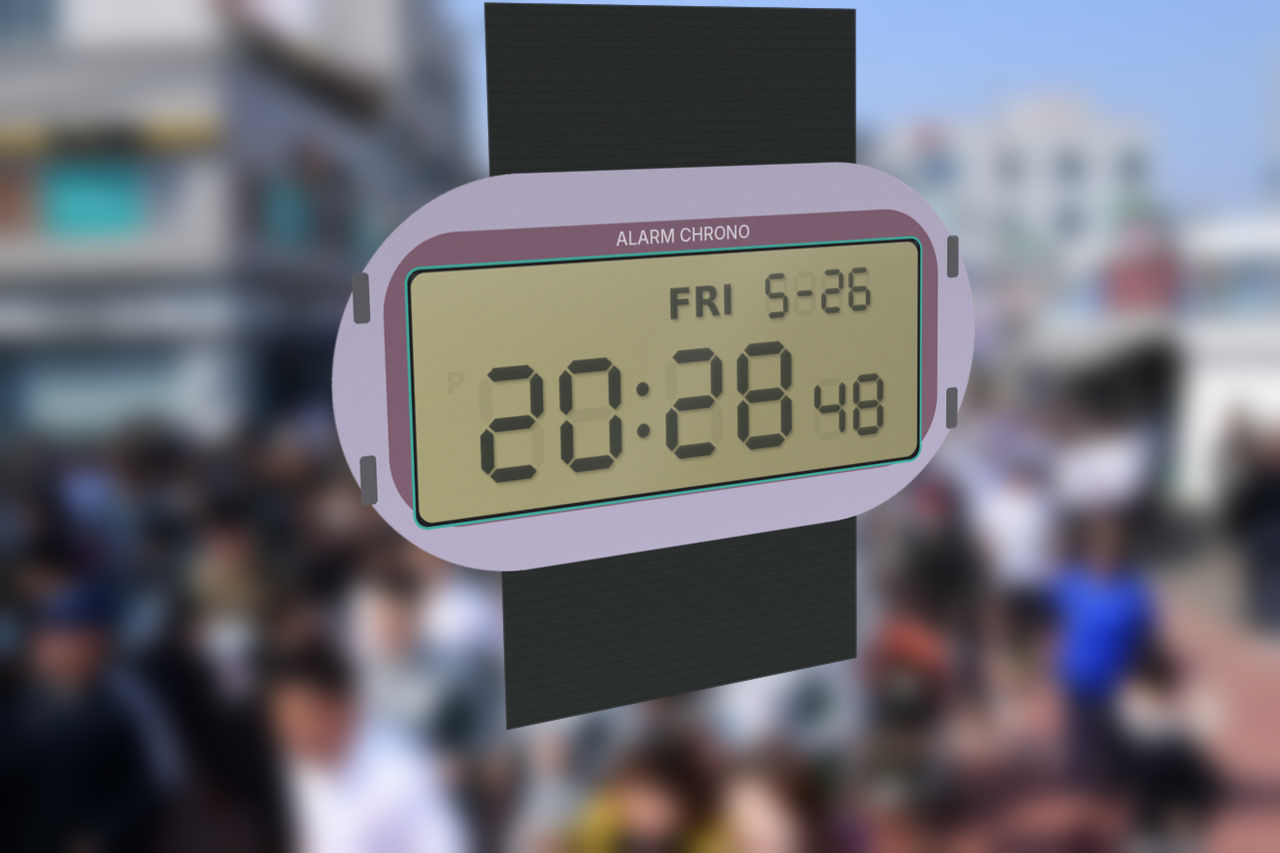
{"hour": 20, "minute": 28, "second": 48}
